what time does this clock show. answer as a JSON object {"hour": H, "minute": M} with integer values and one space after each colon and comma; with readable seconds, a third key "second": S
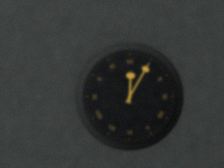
{"hour": 12, "minute": 5}
